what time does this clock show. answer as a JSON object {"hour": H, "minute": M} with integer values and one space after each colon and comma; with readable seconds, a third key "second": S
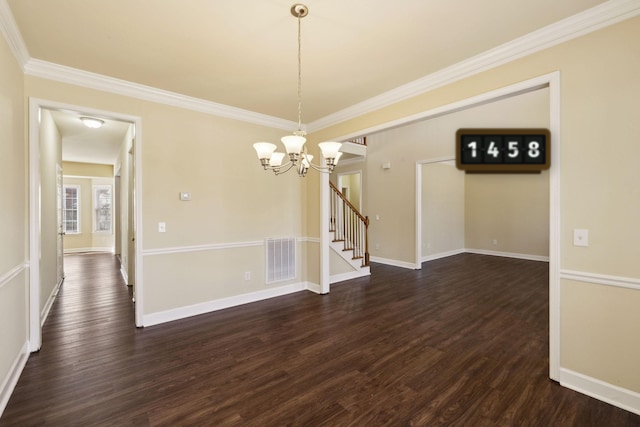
{"hour": 14, "minute": 58}
